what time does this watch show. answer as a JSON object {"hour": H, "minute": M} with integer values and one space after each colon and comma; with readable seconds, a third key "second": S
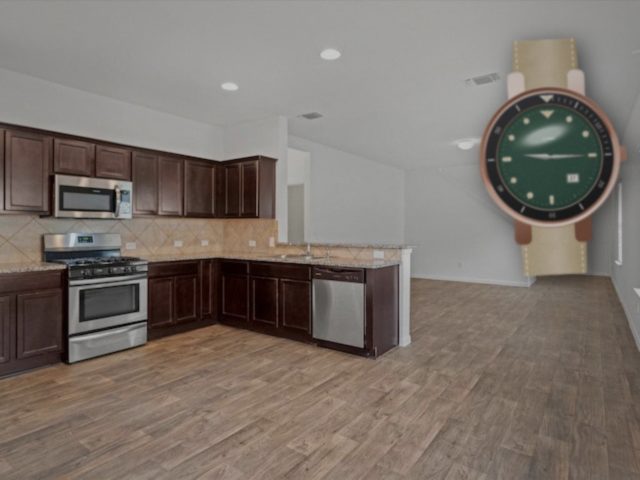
{"hour": 9, "minute": 15}
